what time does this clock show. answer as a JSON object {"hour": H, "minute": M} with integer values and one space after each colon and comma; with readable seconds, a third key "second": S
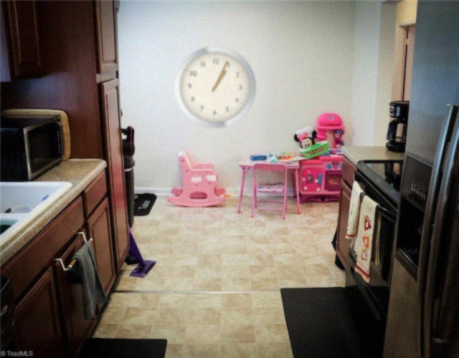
{"hour": 1, "minute": 4}
